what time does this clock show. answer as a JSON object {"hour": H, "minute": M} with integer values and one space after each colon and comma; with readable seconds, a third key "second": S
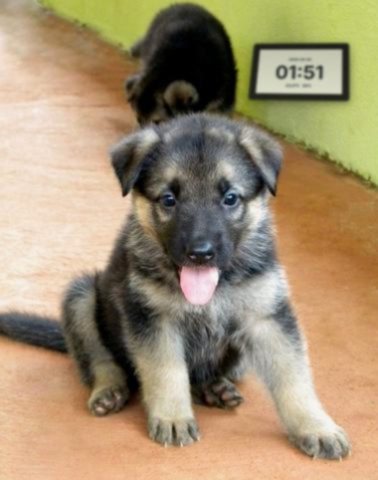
{"hour": 1, "minute": 51}
